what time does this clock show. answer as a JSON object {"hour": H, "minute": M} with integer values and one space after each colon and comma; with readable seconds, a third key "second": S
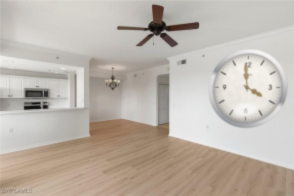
{"hour": 3, "minute": 59}
